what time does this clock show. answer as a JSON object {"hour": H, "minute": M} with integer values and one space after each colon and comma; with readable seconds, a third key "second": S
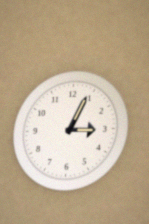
{"hour": 3, "minute": 4}
